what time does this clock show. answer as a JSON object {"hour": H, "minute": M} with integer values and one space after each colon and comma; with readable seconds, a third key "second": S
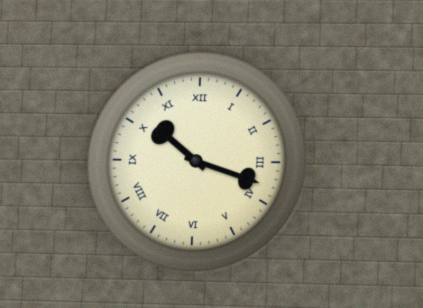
{"hour": 10, "minute": 18}
